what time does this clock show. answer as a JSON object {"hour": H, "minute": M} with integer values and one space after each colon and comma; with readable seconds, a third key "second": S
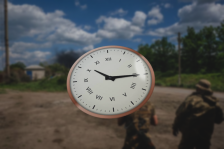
{"hour": 10, "minute": 15}
